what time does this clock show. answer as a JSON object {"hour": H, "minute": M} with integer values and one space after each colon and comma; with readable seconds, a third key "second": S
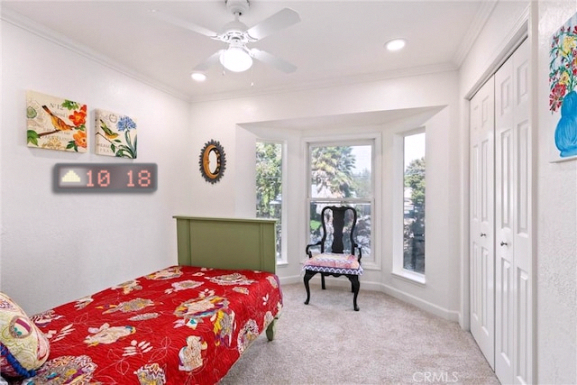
{"hour": 10, "minute": 18}
